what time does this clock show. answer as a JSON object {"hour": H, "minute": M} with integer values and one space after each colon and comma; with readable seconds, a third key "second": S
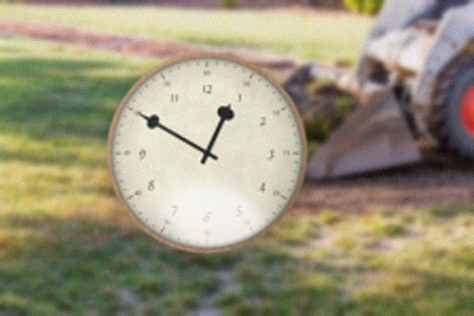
{"hour": 12, "minute": 50}
